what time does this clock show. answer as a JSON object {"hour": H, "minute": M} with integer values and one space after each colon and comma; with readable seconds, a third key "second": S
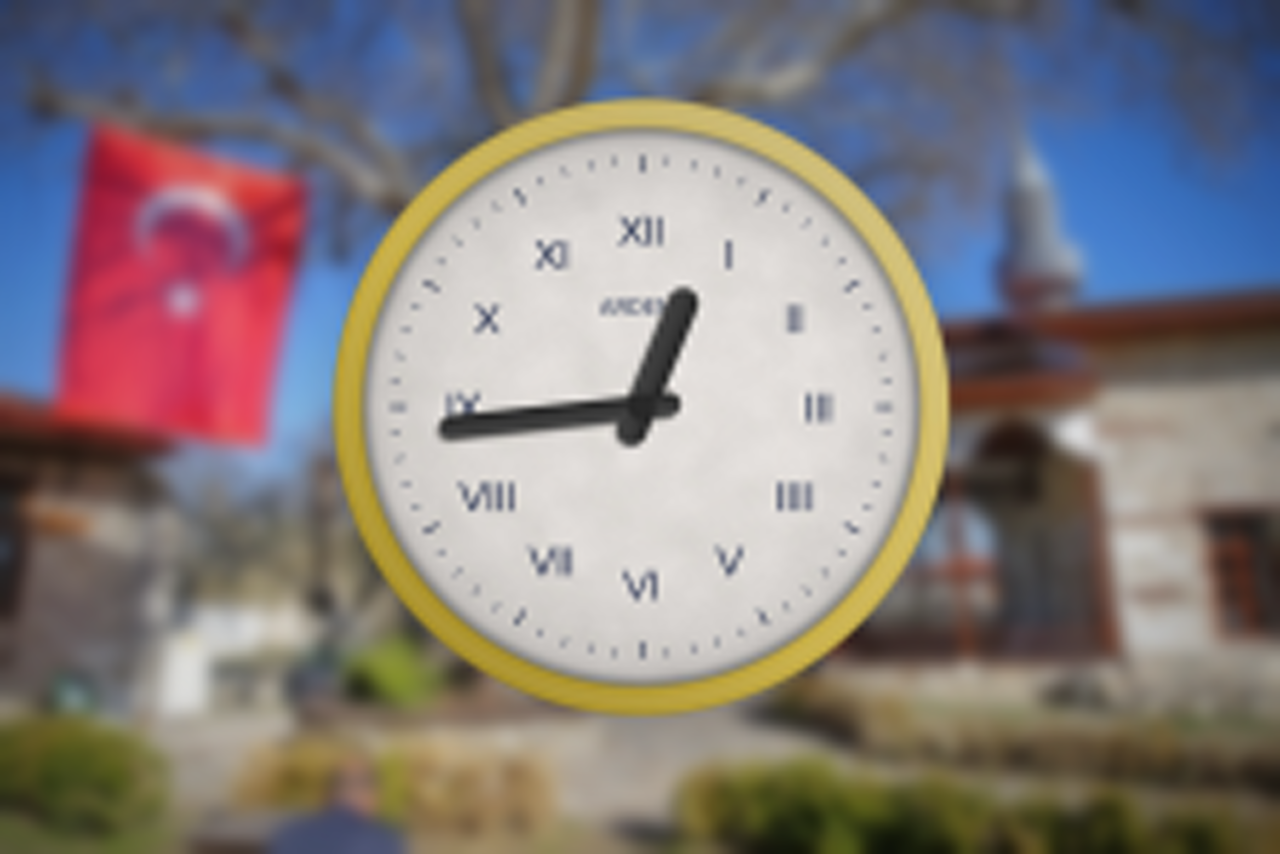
{"hour": 12, "minute": 44}
